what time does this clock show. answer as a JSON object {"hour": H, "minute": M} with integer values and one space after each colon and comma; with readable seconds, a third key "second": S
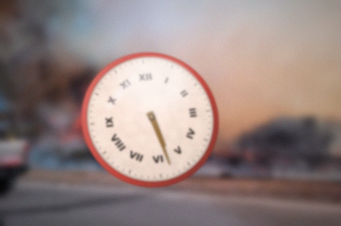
{"hour": 5, "minute": 28}
